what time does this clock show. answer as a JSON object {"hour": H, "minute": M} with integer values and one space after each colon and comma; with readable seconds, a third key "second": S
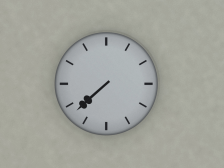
{"hour": 7, "minute": 38}
